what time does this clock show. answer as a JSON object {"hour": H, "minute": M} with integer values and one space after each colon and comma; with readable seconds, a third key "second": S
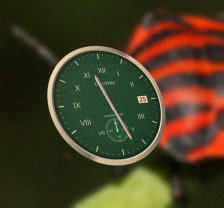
{"hour": 11, "minute": 27}
